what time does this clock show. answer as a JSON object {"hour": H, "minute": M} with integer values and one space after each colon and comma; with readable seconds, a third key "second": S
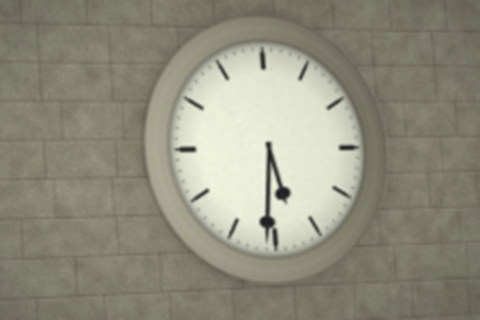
{"hour": 5, "minute": 31}
